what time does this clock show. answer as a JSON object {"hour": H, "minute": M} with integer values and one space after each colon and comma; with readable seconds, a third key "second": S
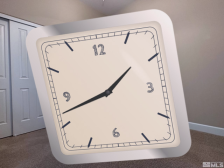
{"hour": 1, "minute": 42}
